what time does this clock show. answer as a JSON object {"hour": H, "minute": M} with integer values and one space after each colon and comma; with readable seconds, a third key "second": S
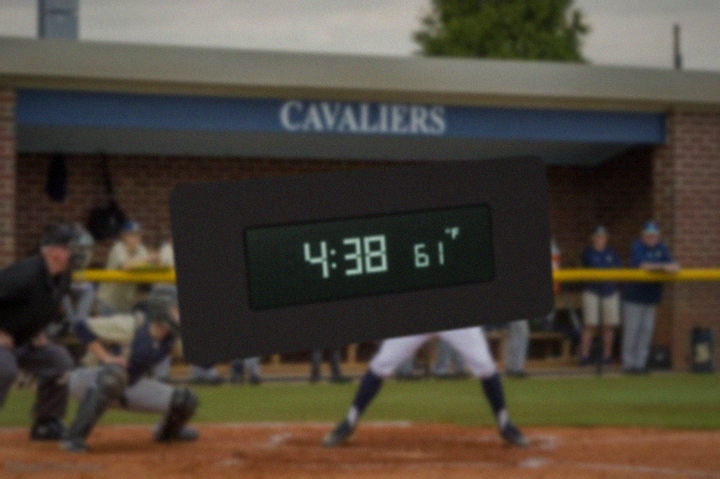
{"hour": 4, "minute": 38}
